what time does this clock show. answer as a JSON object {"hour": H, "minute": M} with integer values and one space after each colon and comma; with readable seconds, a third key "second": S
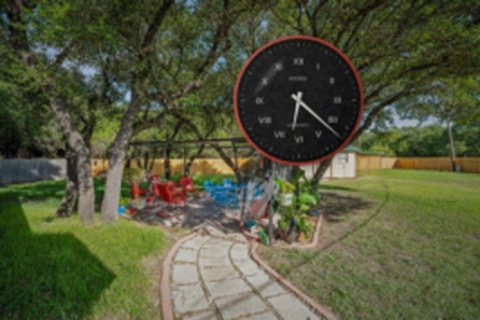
{"hour": 6, "minute": 22}
